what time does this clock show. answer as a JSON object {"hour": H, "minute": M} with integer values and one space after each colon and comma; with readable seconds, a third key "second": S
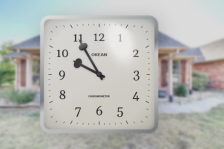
{"hour": 9, "minute": 55}
